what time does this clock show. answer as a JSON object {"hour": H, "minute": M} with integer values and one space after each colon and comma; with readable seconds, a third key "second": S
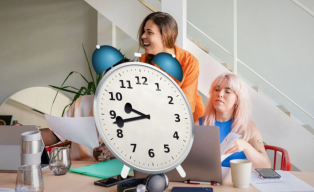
{"hour": 9, "minute": 43}
